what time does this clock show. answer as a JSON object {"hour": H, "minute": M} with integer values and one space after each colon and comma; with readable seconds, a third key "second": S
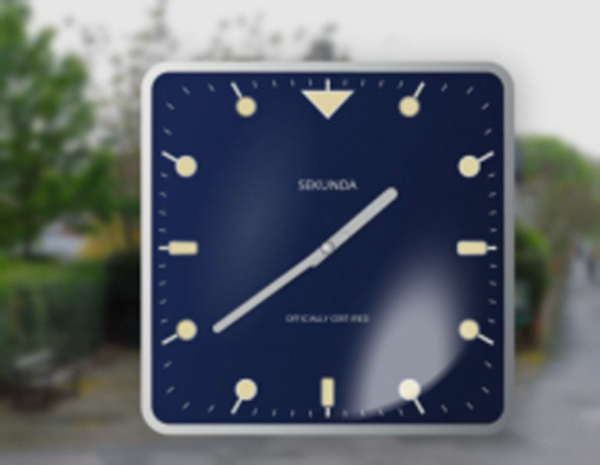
{"hour": 1, "minute": 39}
